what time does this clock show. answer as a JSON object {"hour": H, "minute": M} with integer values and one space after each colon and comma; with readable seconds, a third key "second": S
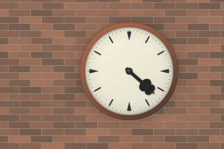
{"hour": 4, "minute": 22}
